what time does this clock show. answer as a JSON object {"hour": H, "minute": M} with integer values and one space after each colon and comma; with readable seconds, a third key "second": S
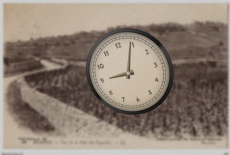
{"hour": 9, "minute": 4}
